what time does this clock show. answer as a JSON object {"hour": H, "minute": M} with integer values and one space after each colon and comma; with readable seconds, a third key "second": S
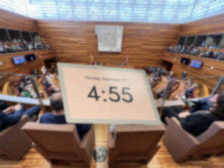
{"hour": 4, "minute": 55}
